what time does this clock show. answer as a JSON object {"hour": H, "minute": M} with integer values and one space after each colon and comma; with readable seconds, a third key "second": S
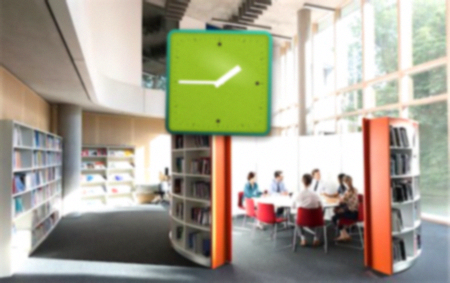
{"hour": 1, "minute": 45}
